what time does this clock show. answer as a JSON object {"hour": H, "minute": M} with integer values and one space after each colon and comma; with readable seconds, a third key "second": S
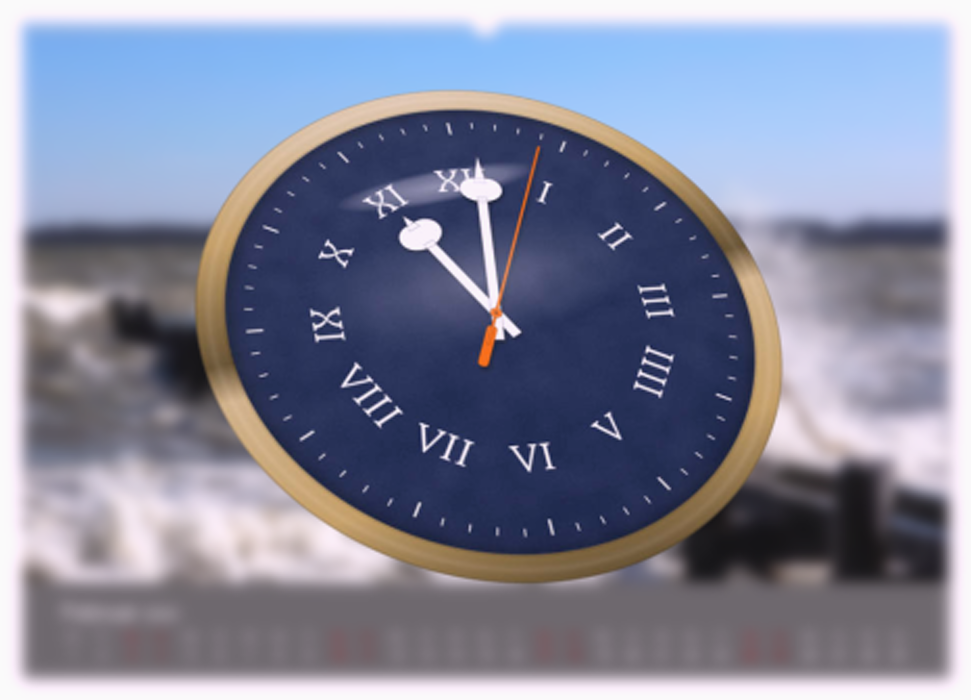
{"hour": 11, "minute": 1, "second": 4}
